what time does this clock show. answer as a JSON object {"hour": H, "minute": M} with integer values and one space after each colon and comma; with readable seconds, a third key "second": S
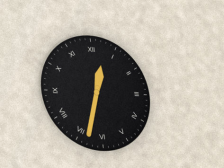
{"hour": 12, "minute": 33}
